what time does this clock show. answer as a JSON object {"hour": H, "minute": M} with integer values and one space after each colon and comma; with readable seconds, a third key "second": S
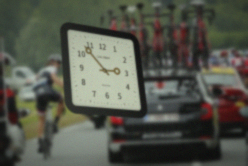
{"hour": 2, "minute": 53}
